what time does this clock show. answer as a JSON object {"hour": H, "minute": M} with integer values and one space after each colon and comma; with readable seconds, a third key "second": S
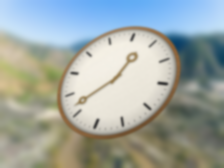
{"hour": 12, "minute": 37}
